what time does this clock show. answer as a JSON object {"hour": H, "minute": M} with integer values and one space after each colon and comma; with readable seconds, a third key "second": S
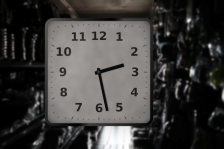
{"hour": 2, "minute": 28}
